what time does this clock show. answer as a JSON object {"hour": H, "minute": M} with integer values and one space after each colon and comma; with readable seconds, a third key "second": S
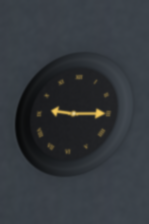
{"hour": 9, "minute": 15}
